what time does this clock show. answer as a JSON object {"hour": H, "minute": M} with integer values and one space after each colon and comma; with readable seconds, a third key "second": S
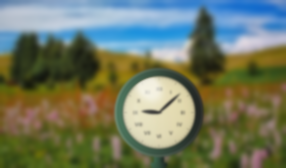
{"hour": 9, "minute": 8}
